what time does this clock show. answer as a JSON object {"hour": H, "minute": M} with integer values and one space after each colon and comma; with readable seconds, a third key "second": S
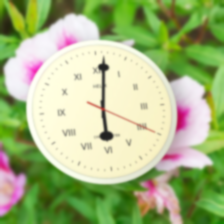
{"hour": 6, "minute": 1, "second": 20}
